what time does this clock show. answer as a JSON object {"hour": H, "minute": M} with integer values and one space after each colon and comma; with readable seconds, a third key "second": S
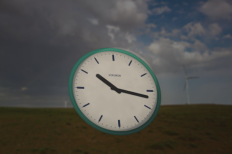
{"hour": 10, "minute": 17}
